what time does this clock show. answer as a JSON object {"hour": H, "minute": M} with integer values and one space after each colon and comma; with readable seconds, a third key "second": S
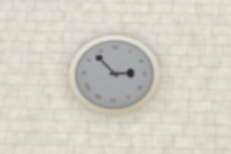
{"hour": 2, "minute": 53}
